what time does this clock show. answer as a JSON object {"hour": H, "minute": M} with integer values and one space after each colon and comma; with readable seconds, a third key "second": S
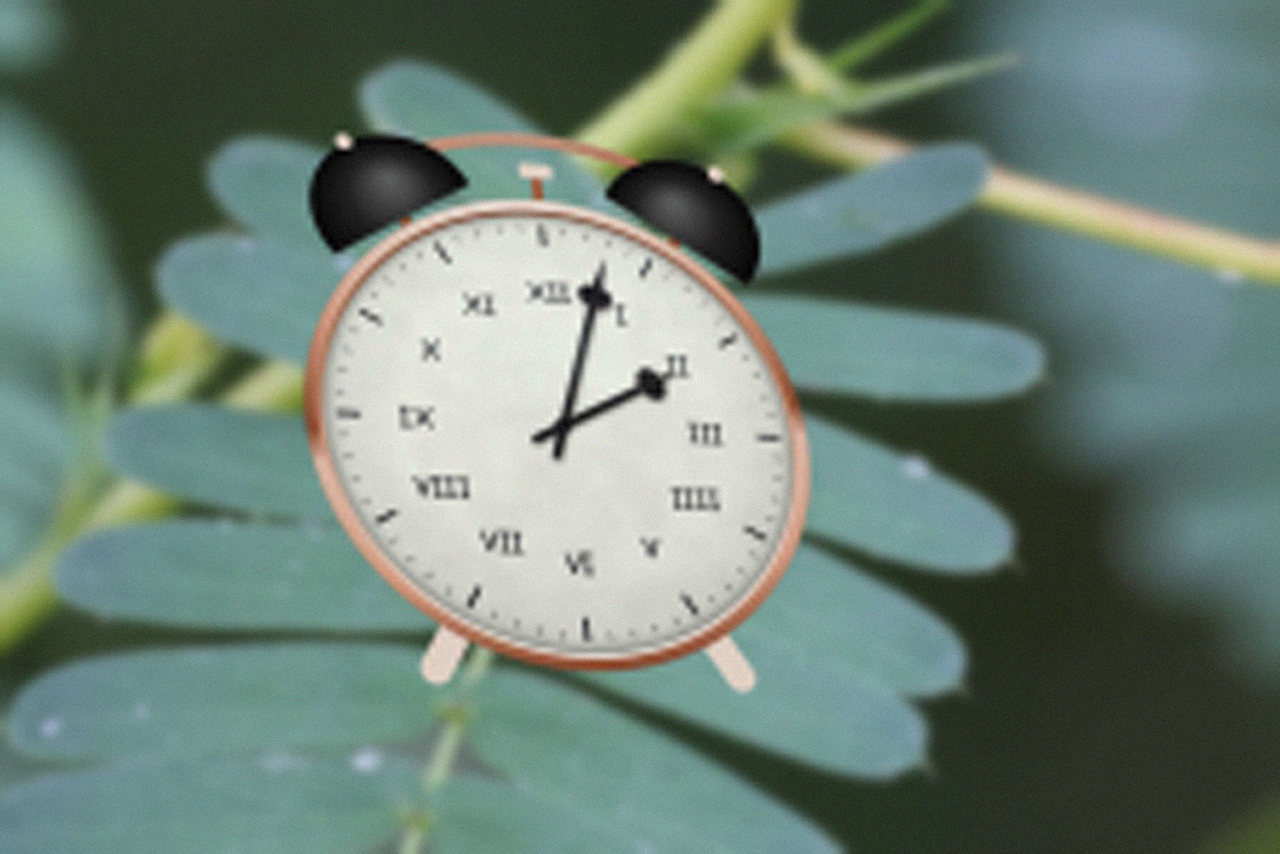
{"hour": 2, "minute": 3}
